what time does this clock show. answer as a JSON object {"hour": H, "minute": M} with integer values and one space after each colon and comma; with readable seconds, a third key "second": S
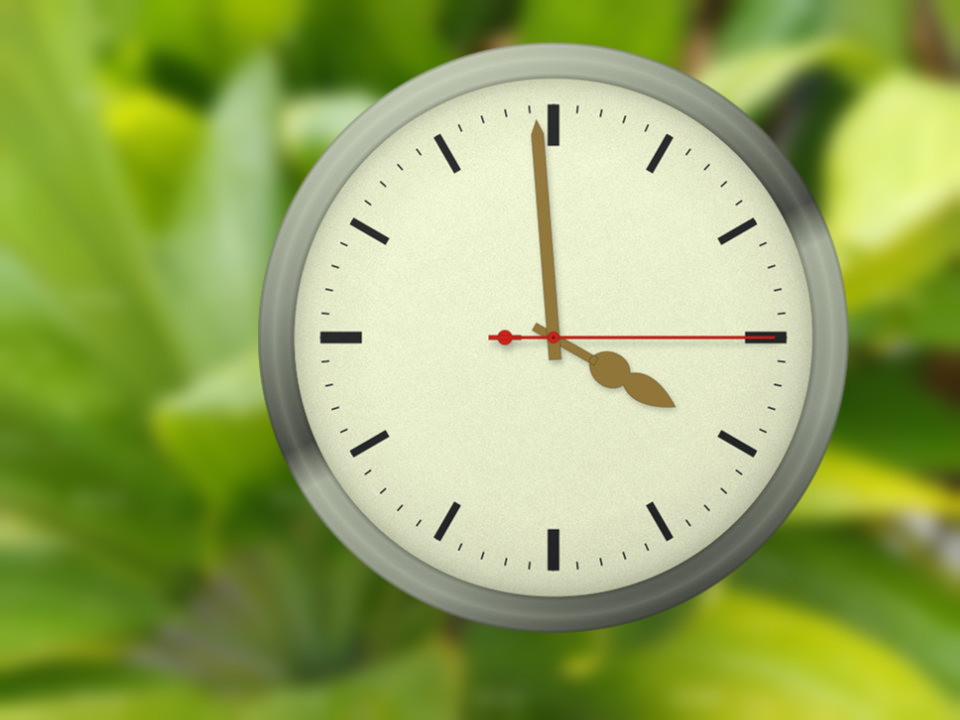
{"hour": 3, "minute": 59, "second": 15}
